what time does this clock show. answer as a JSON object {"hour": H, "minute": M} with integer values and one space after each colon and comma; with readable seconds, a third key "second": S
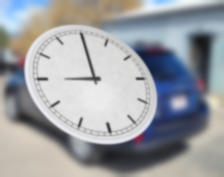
{"hour": 9, "minute": 0}
